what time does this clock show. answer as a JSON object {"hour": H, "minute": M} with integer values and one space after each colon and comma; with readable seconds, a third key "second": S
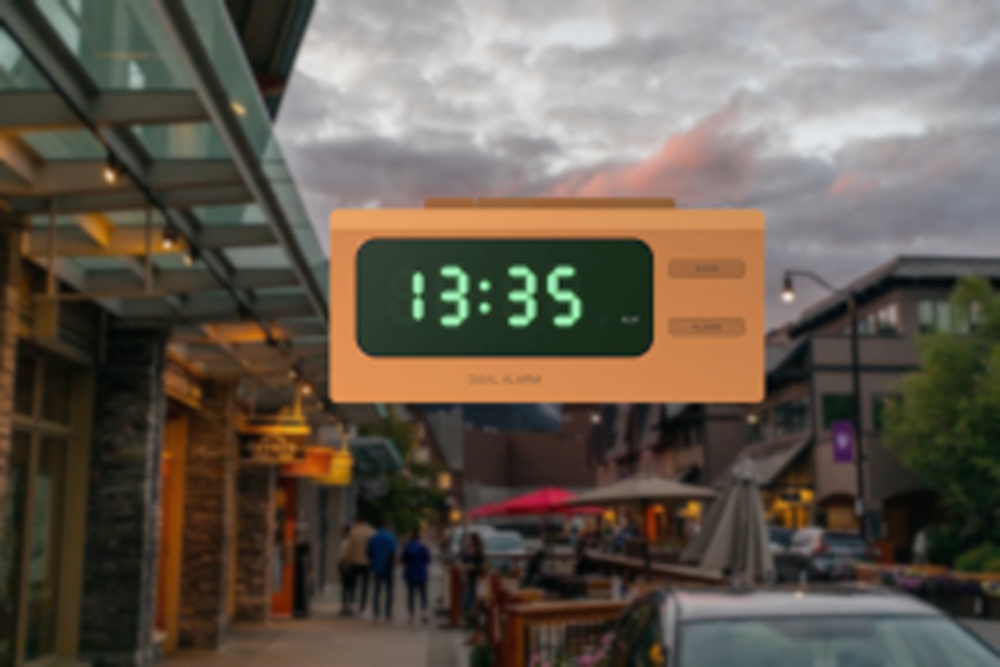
{"hour": 13, "minute": 35}
